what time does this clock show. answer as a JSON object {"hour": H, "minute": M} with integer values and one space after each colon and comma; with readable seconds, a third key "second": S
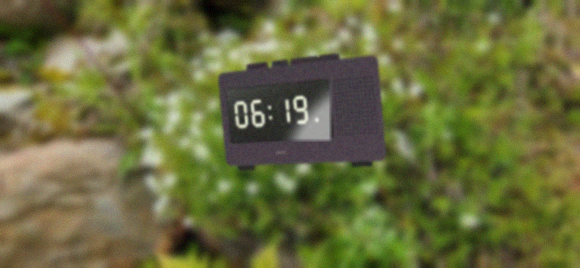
{"hour": 6, "minute": 19}
